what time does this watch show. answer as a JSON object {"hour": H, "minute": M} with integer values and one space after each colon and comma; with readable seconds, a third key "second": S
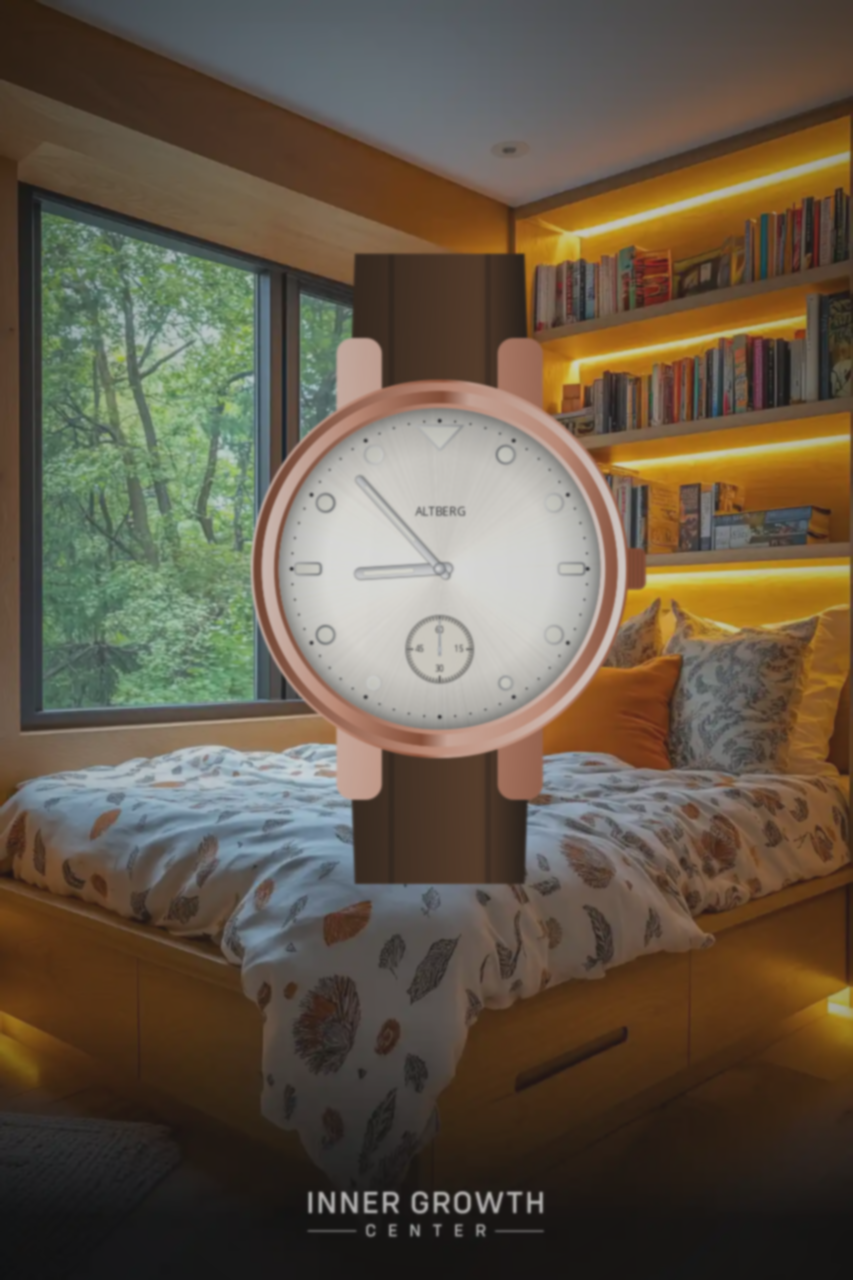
{"hour": 8, "minute": 53}
